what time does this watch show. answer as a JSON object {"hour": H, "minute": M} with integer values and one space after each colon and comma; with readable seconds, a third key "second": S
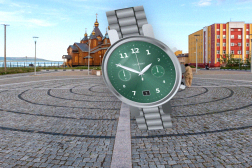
{"hour": 1, "minute": 50}
